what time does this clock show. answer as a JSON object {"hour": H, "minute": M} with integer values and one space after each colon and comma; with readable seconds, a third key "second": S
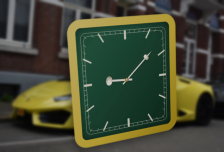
{"hour": 9, "minute": 8}
